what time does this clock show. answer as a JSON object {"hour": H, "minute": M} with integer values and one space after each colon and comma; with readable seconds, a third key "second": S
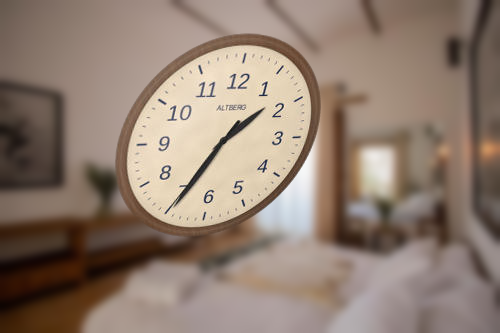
{"hour": 1, "minute": 34, "second": 35}
